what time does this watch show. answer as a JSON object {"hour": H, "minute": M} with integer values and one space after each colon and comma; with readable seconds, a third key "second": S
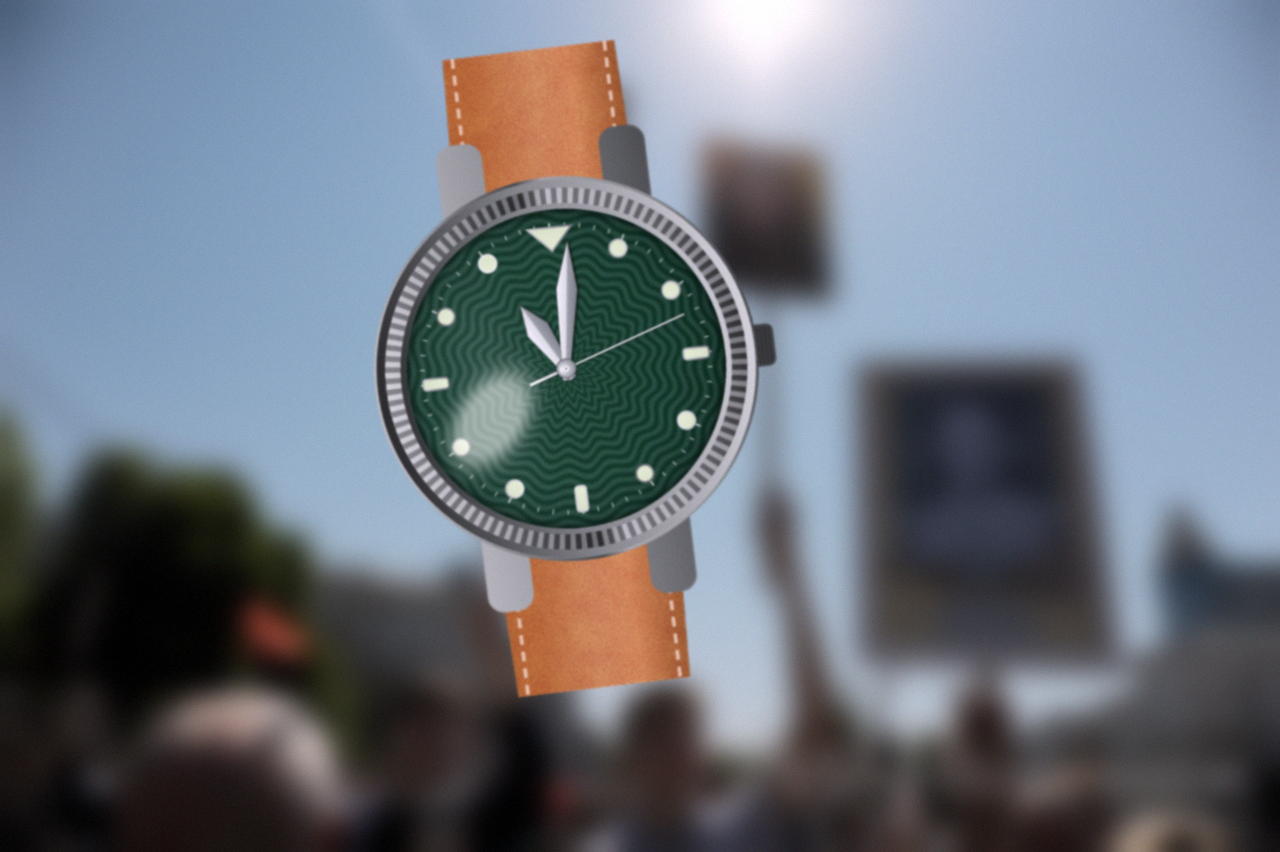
{"hour": 11, "minute": 1, "second": 12}
